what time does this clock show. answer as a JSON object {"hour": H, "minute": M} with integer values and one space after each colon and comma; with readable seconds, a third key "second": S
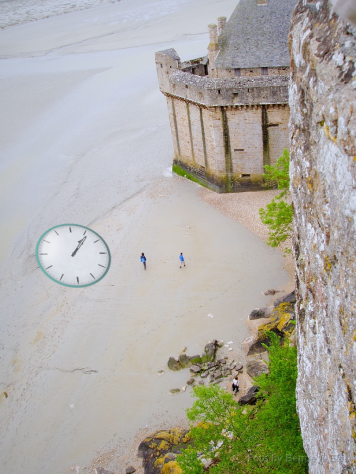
{"hour": 1, "minute": 6}
